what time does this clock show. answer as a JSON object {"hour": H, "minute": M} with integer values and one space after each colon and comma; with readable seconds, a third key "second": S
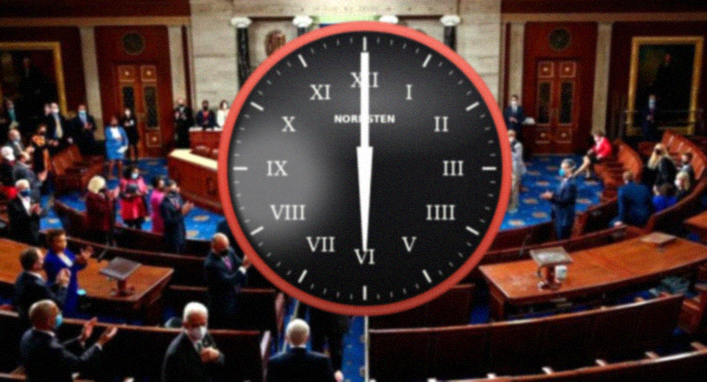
{"hour": 6, "minute": 0}
